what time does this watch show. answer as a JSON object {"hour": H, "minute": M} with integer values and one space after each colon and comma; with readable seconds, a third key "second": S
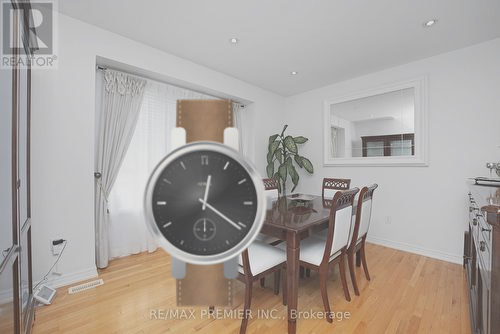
{"hour": 12, "minute": 21}
